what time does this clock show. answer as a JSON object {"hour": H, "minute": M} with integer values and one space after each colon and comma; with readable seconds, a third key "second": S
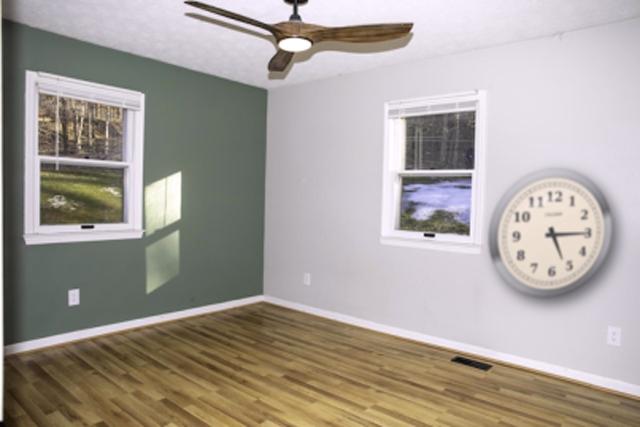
{"hour": 5, "minute": 15}
